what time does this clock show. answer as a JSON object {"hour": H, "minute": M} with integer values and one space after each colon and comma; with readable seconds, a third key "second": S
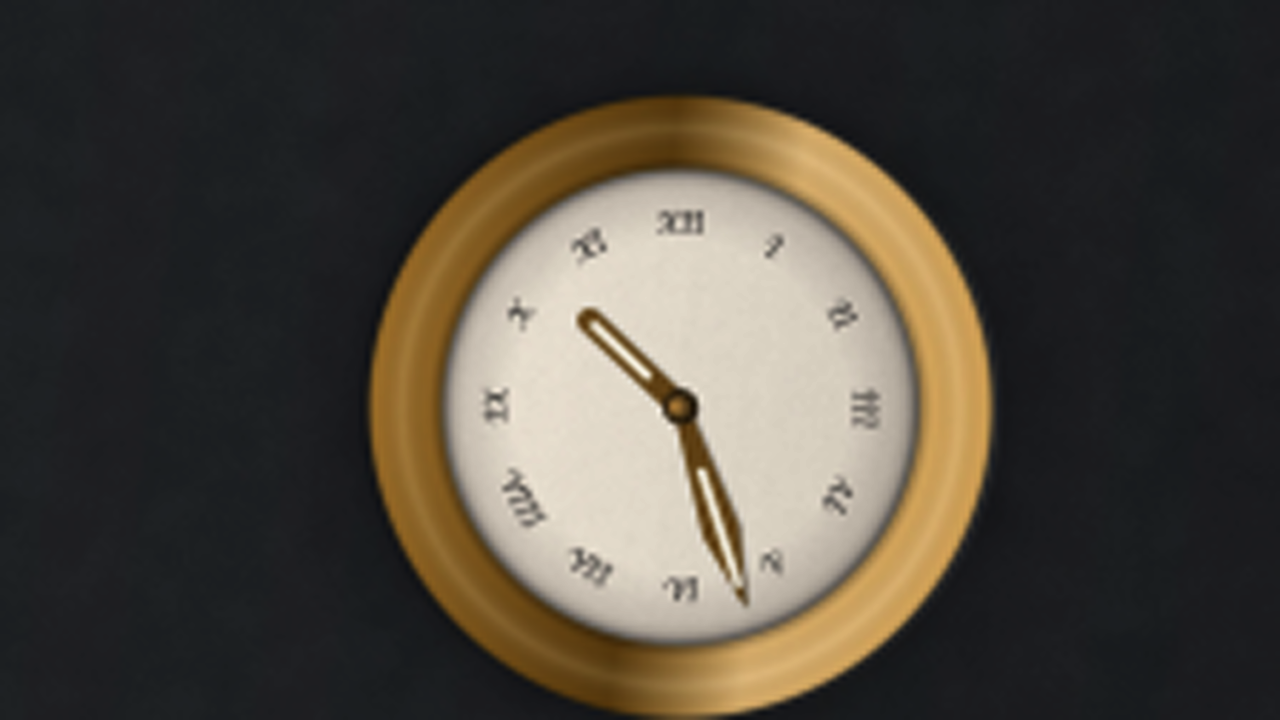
{"hour": 10, "minute": 27}
